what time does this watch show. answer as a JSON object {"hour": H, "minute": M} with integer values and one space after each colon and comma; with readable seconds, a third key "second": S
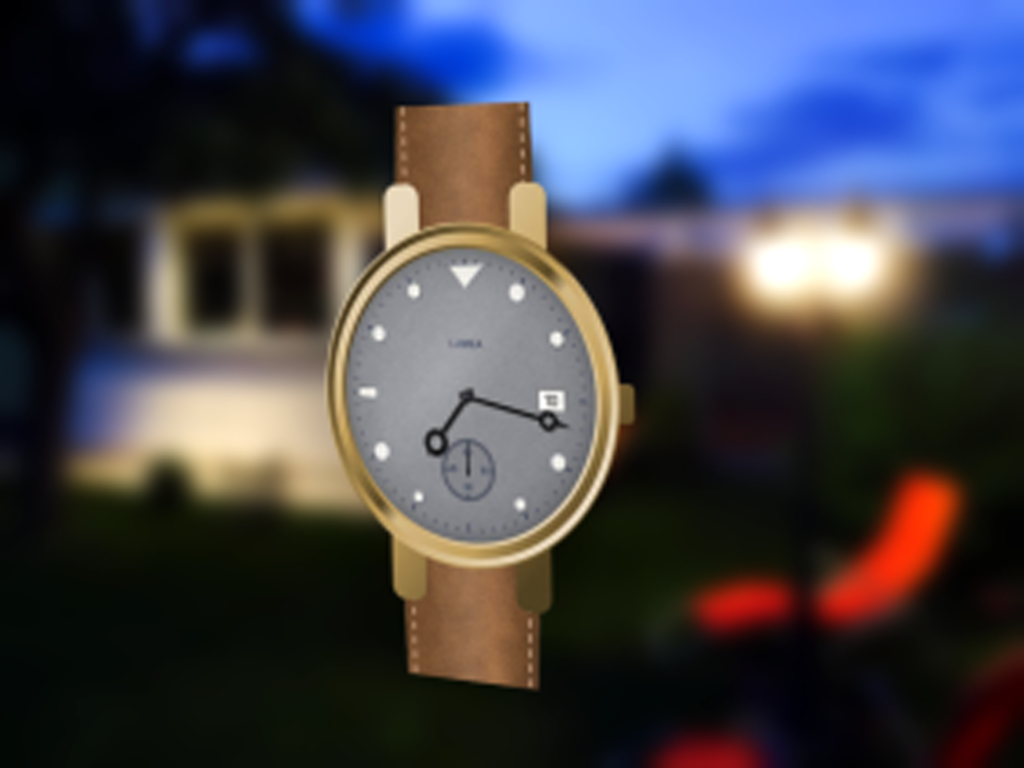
{"hour": 7, "minute": 17}
